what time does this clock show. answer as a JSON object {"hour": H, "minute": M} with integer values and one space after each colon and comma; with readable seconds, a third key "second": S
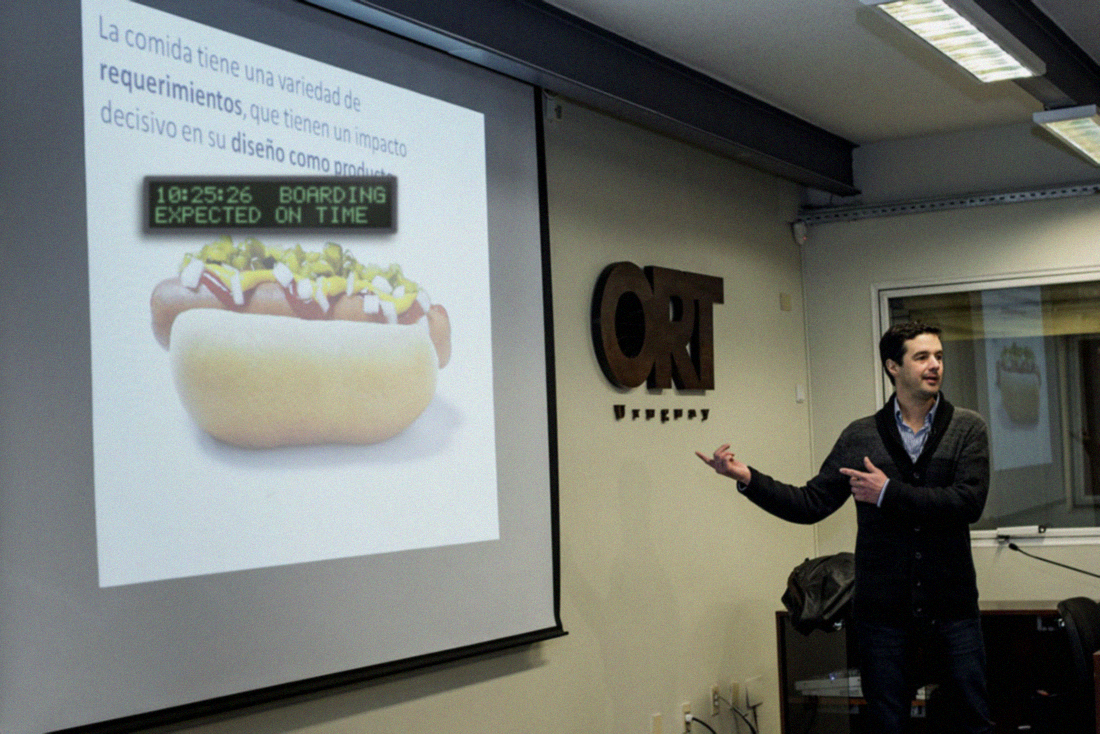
{"hour": 10, "minute": 25, "second": 26}
